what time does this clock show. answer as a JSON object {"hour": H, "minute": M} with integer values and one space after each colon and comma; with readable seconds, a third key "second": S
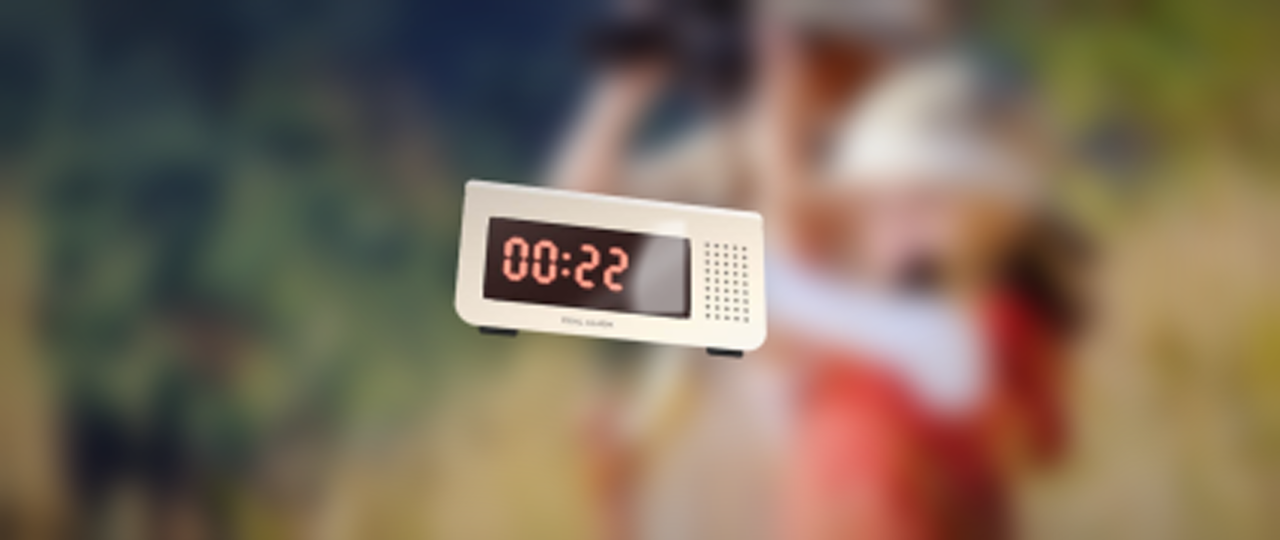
{"hour": 0, "minute": 22}
